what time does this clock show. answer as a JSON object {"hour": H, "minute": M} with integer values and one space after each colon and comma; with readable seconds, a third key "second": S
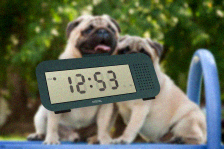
{"hour": 12, "minute": 53}
